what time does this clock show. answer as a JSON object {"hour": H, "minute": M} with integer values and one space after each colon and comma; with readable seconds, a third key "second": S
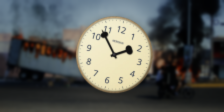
{"hour": 1, "minute": 53}
